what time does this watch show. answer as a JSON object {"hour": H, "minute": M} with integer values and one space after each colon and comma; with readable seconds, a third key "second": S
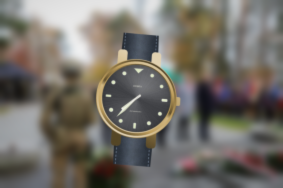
{"hour": 7, "minute": 37}
